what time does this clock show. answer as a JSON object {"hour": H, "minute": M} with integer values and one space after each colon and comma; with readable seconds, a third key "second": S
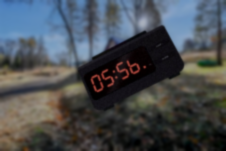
{"hour": 5, "minute": 56}
